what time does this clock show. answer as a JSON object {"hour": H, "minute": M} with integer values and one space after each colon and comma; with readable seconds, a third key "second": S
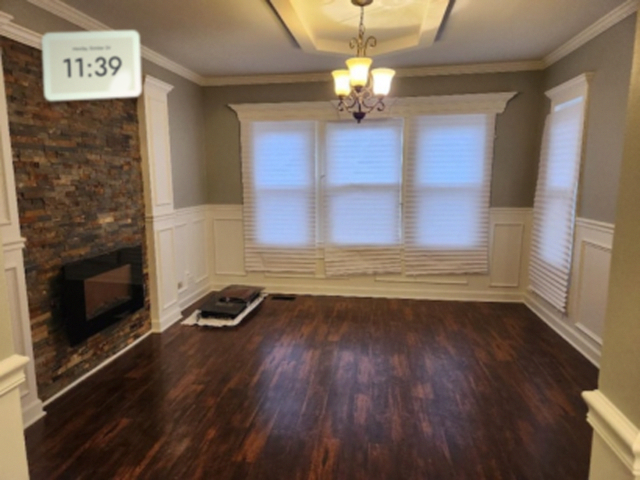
{"hour": 11, "minute": 39}
